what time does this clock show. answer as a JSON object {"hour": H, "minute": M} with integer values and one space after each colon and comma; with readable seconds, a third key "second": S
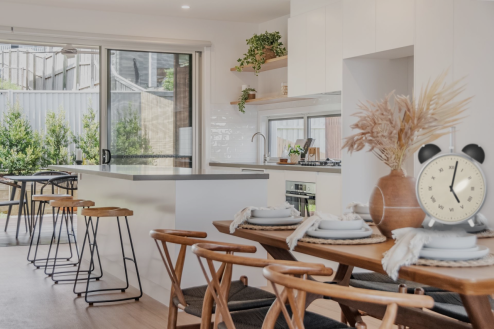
{"hour": 5, "minute": 2}
